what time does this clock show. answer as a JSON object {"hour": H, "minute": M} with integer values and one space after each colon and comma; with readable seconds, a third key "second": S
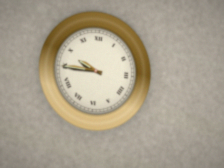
{"hour": 9, "minute": 45}
